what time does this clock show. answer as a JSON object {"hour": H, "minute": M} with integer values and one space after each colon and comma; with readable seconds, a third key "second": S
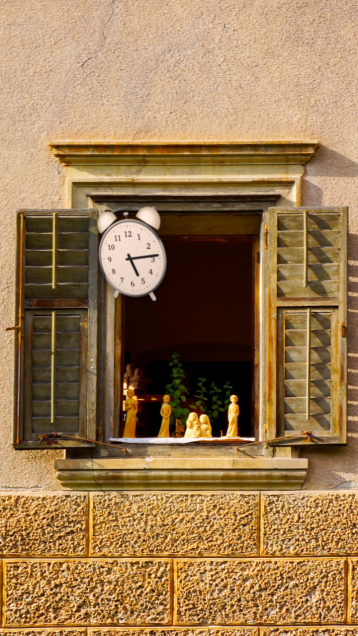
{"hour": 5, "minute": 14}
